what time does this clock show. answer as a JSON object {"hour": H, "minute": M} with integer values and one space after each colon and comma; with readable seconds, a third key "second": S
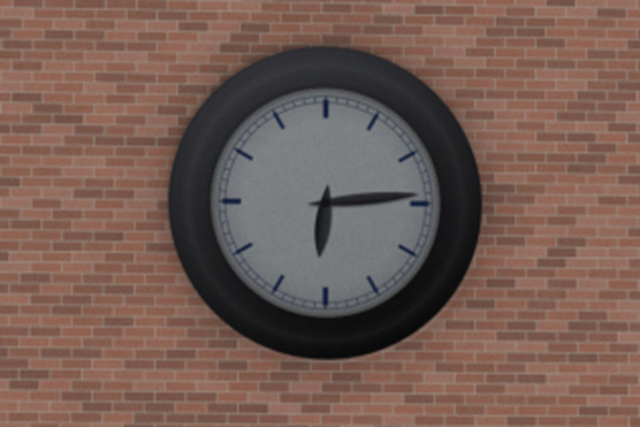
{"hour": 6, "minute": 14}
